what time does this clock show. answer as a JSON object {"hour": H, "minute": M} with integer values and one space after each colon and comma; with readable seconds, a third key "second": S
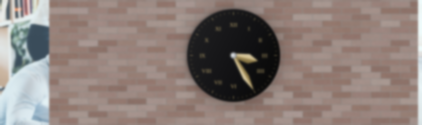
{"hour": 3, "minute": 25}
